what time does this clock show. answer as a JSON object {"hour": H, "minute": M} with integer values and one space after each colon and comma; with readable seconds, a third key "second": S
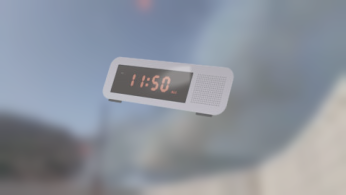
{"hour": 11, "minute": 50}
